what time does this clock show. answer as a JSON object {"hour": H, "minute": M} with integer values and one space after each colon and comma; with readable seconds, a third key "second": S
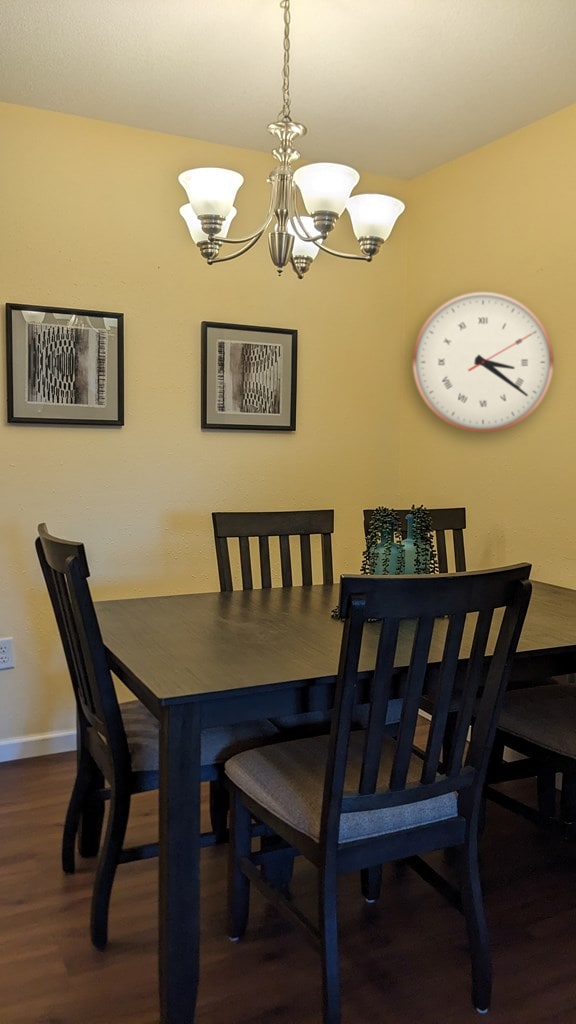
{"hour": 3, "minute": 21, "second": 10}
